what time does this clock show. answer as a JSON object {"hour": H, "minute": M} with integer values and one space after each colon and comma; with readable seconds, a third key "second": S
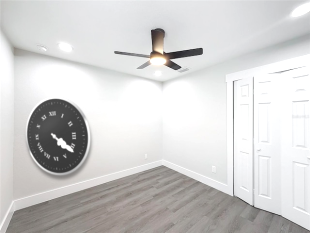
{"hour": 4, "minute": 21}
